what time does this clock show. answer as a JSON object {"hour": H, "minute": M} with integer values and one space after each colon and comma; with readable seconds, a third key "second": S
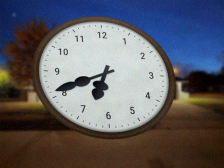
{"hour": 6, "minute": 41}
